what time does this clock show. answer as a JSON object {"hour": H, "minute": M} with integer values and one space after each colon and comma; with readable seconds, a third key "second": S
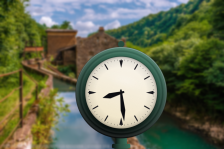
{"hour": 8, "minute": 29}
